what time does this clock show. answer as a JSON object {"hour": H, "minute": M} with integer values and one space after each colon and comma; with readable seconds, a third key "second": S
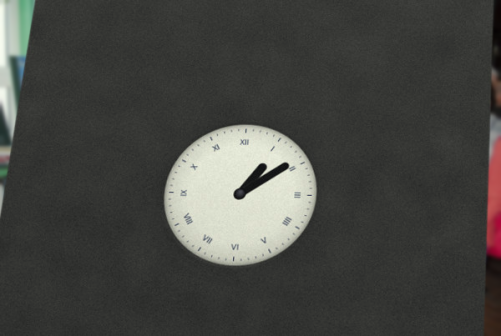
{"hour": 1, "minute": 9}
